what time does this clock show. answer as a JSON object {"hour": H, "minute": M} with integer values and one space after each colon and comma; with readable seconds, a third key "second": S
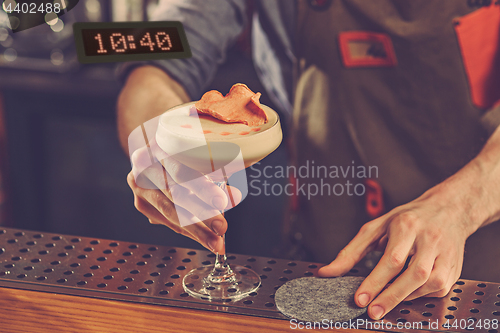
{"hour": 10, "minute": 40}
